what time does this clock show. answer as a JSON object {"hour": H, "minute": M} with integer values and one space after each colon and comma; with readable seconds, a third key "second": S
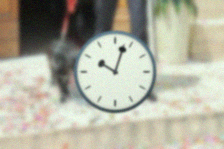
{"hour": 10, "minute": 3}
